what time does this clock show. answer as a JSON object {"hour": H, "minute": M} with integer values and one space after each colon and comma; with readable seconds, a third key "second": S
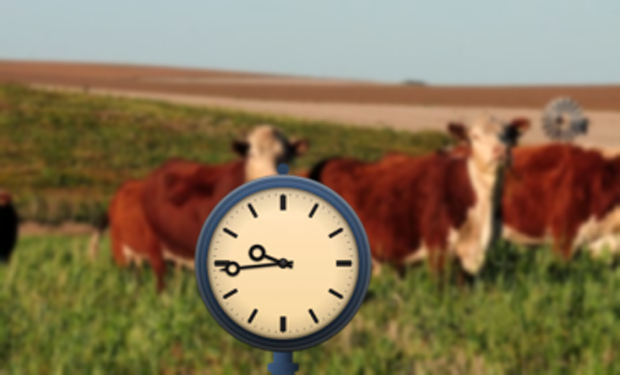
{"hour": 9, "minute": 44}
